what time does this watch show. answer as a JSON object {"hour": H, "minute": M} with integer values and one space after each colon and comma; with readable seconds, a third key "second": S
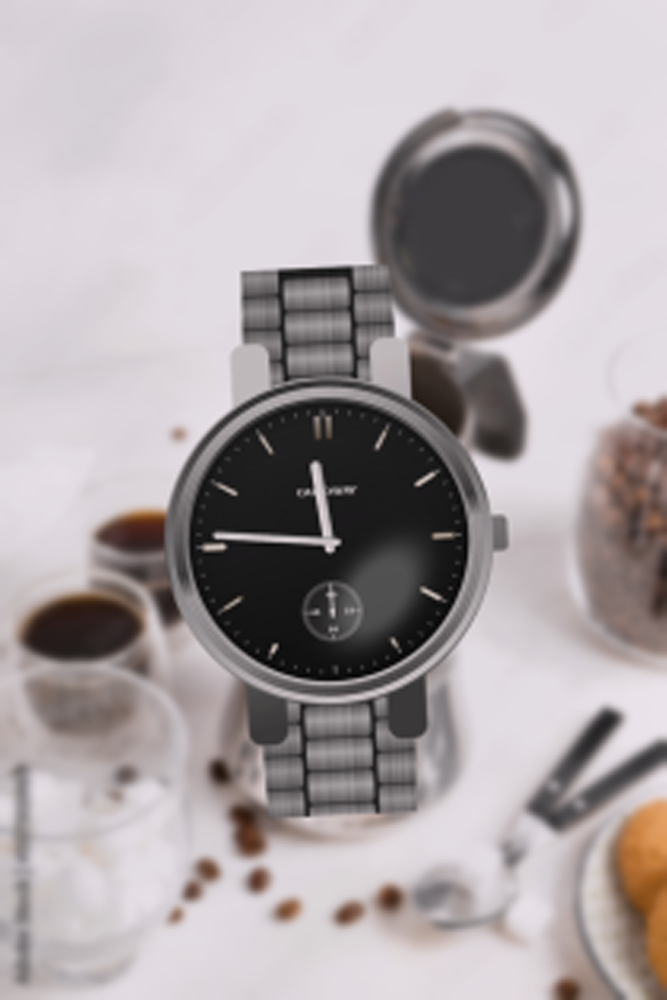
{"hour": 11, "minute": 46}
